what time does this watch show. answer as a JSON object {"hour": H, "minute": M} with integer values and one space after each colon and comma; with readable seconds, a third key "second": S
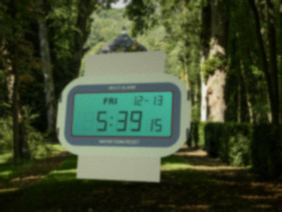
{"hour": 5, "minute": 39, "second": 15}
